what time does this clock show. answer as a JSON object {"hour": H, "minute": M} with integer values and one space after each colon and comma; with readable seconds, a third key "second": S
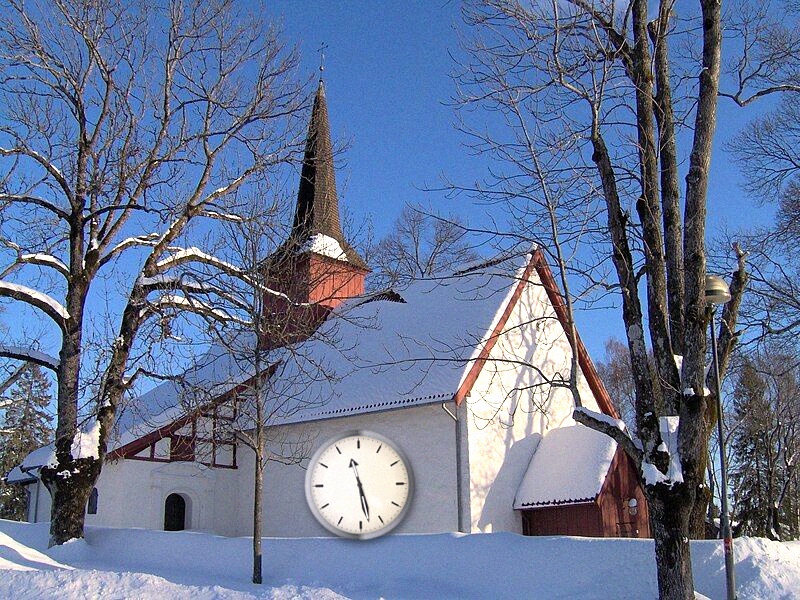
{"hour": 11, "minute": 28}
